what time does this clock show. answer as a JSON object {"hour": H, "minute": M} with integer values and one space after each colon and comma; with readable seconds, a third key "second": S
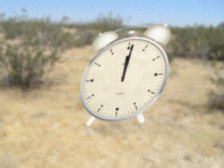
{"hour": 12, "minute": 1}
